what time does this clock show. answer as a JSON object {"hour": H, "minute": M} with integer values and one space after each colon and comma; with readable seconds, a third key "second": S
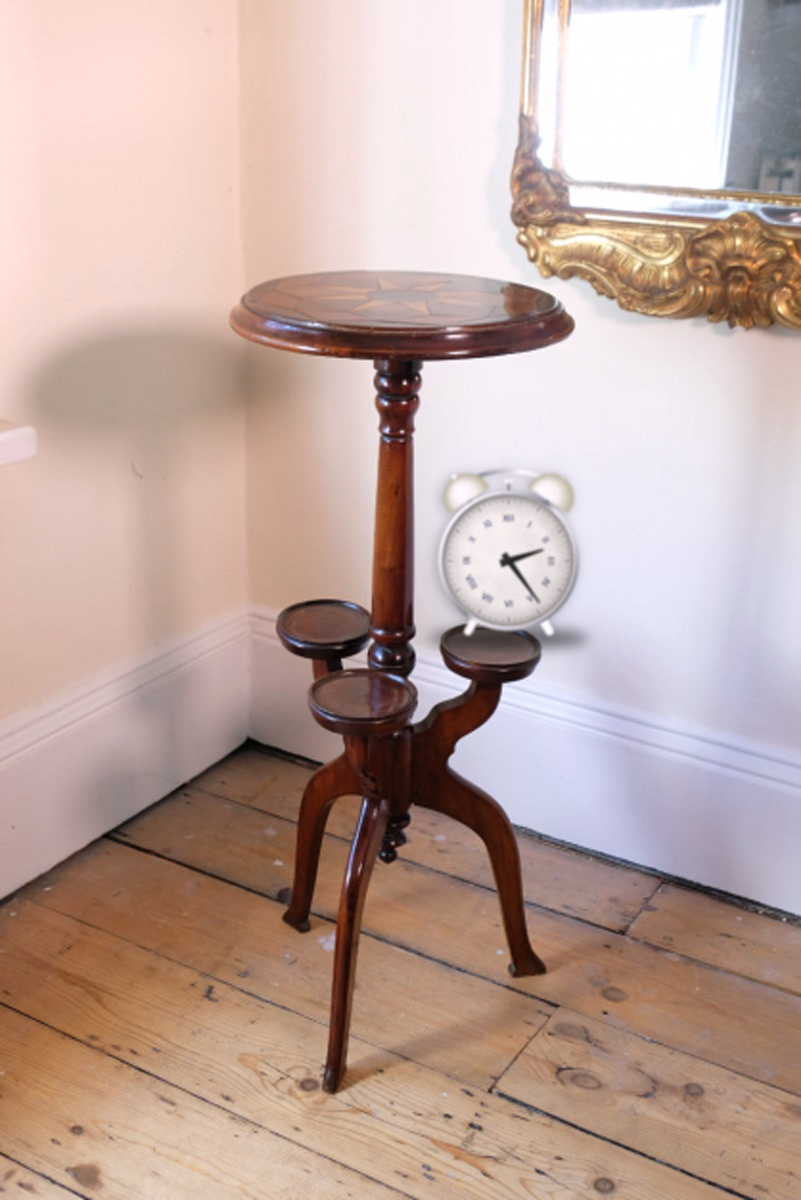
{"hour": 2, "minute": 24}
